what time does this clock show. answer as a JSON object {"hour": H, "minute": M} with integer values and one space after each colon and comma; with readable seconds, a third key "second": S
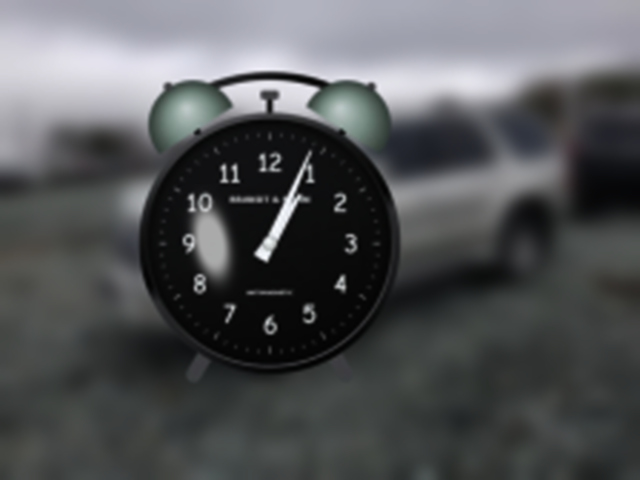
{"hour": 1, "minute": 4}
